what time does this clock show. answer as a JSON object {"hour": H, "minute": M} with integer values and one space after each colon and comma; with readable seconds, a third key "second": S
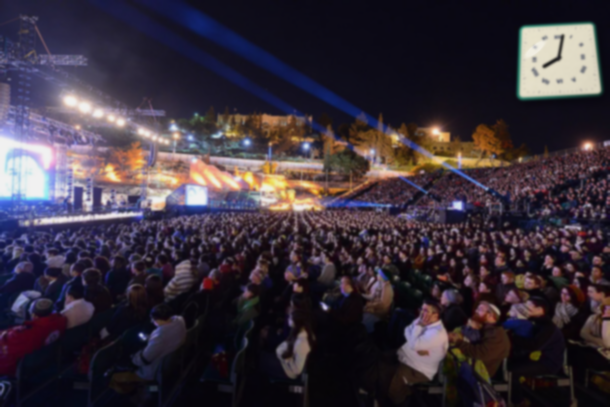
{"hour": 8, "minute": 2}
